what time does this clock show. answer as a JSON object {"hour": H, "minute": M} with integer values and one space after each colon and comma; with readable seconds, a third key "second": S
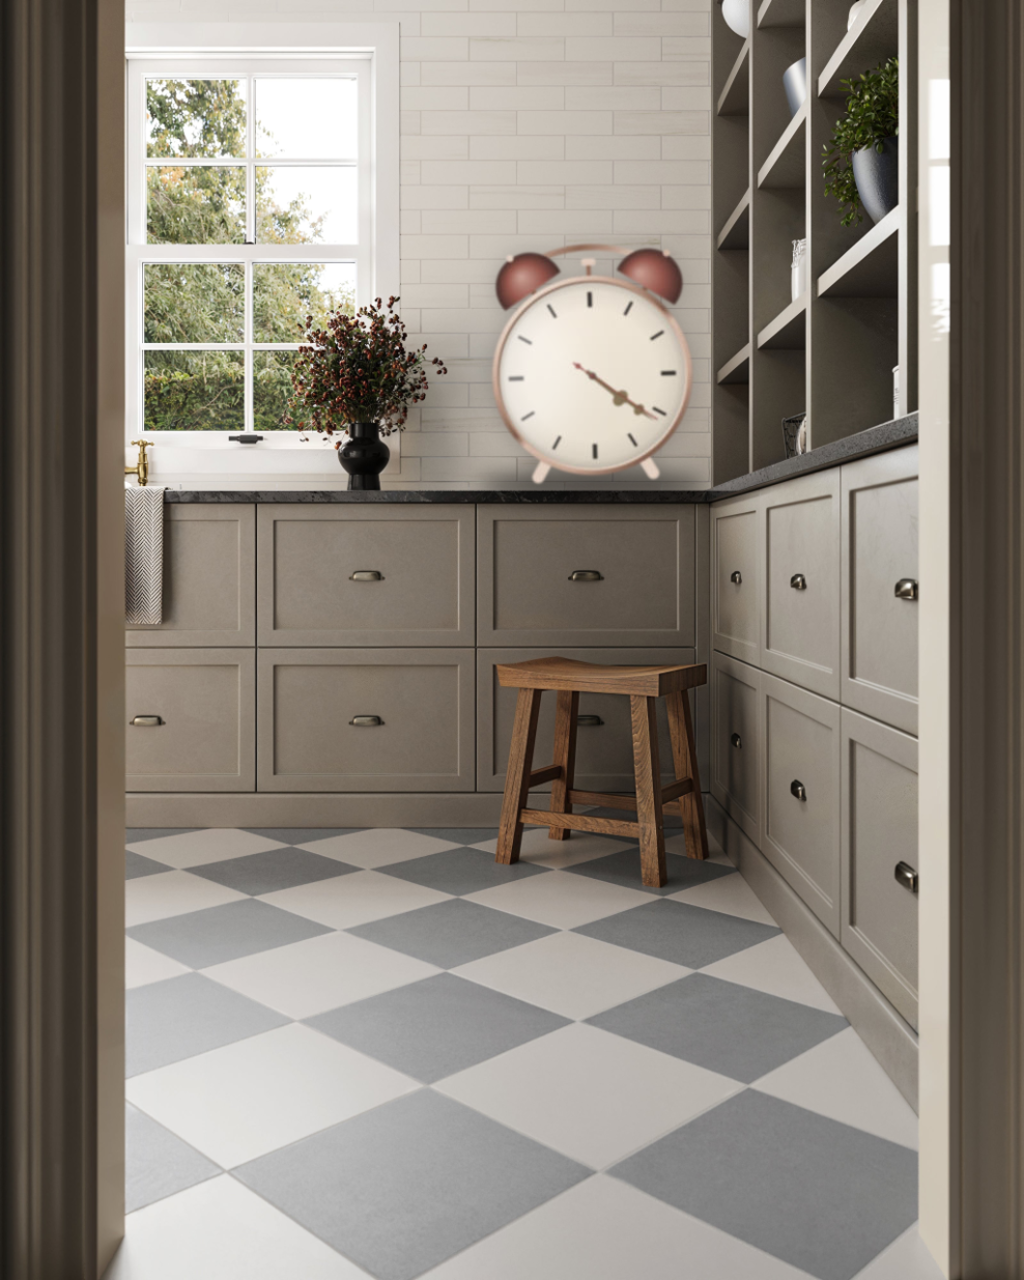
{"hour": 4, "minute": 21, "second": 21}
